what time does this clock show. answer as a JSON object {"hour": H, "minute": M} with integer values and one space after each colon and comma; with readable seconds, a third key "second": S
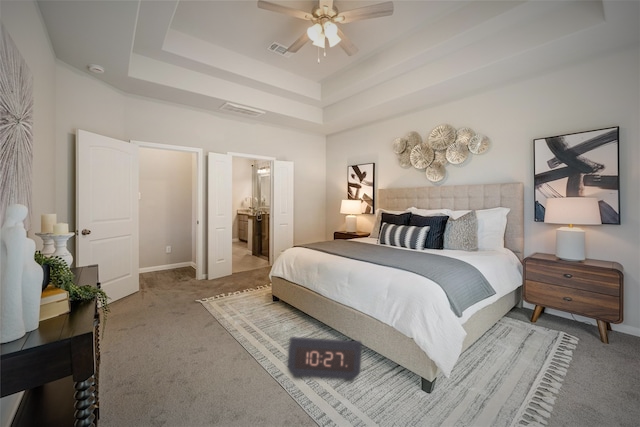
{"hour": 10, "minute": 27}
